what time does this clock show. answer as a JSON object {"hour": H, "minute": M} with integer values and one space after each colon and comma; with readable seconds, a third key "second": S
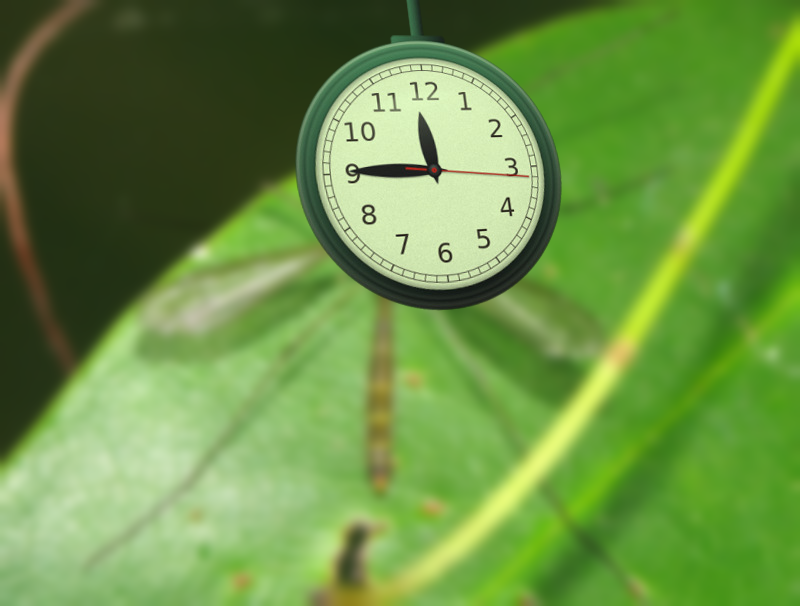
{"hour": 11, "minute": 45, "second": 16}
